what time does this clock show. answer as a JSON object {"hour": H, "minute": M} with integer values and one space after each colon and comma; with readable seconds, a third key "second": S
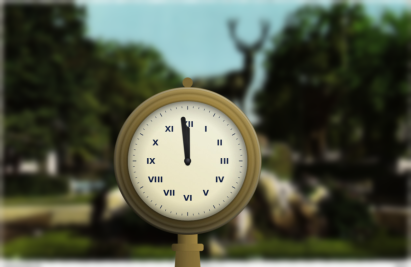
{"hour": 11, "minute": 59}
